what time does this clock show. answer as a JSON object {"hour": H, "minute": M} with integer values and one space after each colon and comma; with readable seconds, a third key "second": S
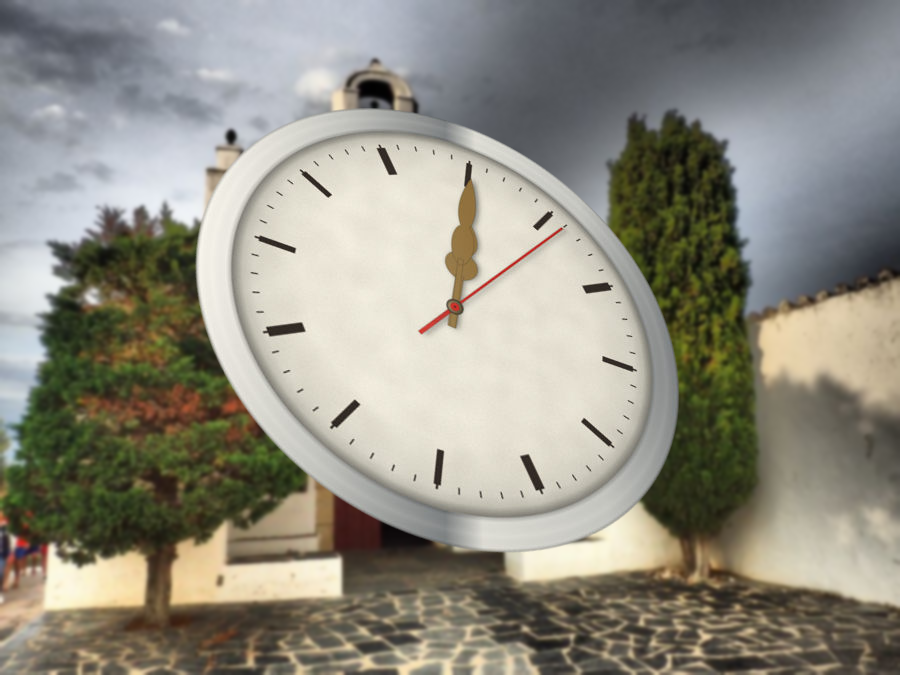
{"hour": 1, "minute": 5, "second": 11}
